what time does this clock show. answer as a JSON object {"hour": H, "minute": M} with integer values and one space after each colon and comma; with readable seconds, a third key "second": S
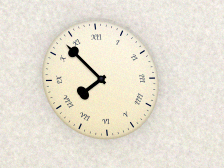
{"hour": 7, "minute": 53}
